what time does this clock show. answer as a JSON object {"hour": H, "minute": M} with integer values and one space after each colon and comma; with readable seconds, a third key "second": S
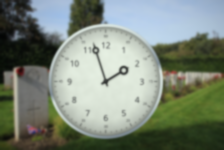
{"hour": 1, "minute": 57}
